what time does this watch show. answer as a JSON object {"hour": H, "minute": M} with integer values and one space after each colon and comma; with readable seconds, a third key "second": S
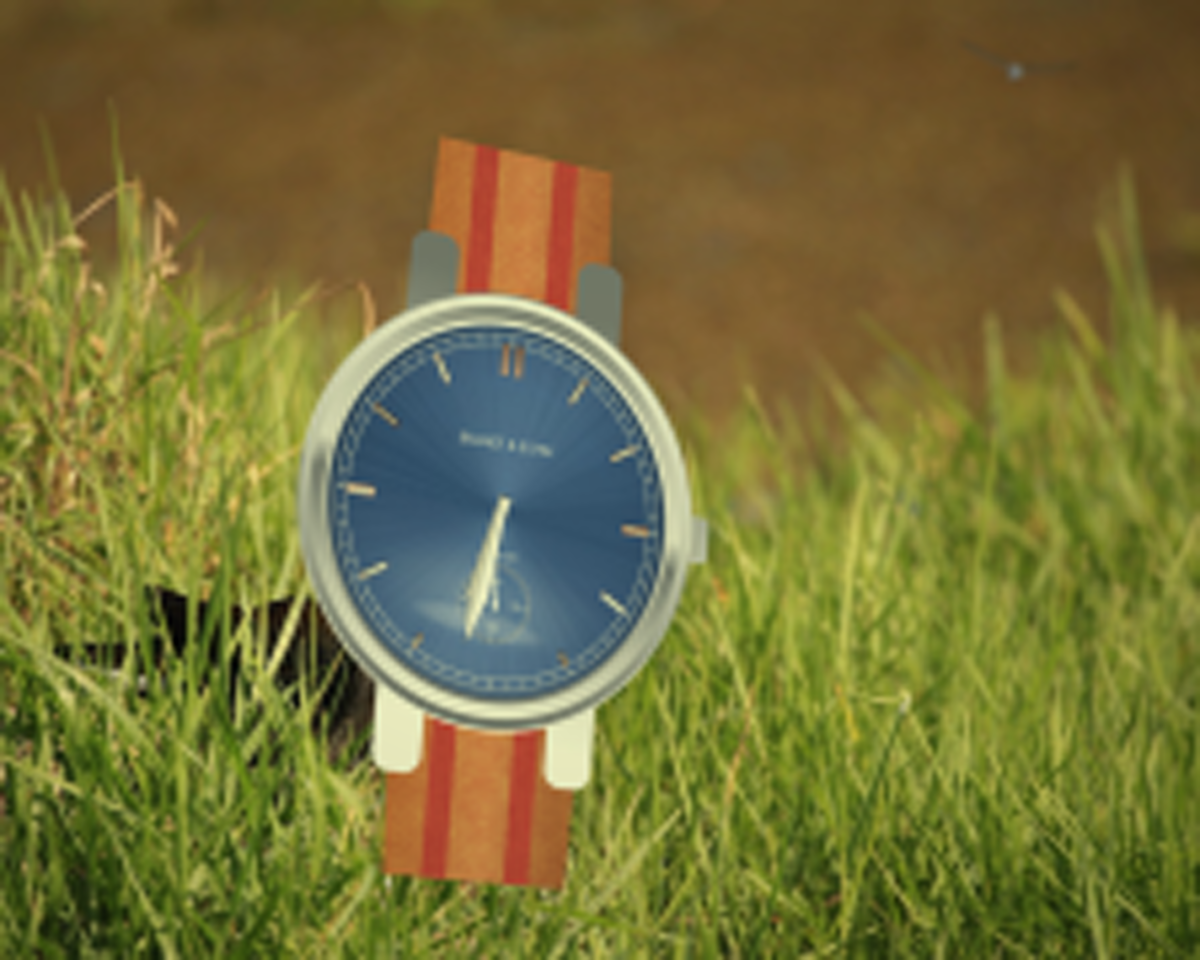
{"hour": 6, "minute": 32}
